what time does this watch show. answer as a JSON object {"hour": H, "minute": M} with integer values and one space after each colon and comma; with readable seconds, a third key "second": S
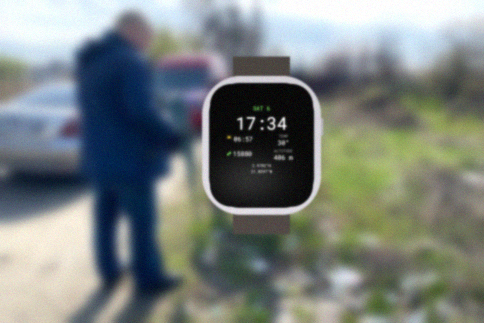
{"hour": 17, "minute": 34}
